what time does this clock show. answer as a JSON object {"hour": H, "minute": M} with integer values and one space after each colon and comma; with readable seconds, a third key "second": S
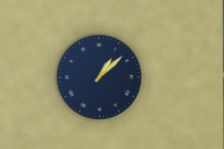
{"hour": 1, "minute": 8}
